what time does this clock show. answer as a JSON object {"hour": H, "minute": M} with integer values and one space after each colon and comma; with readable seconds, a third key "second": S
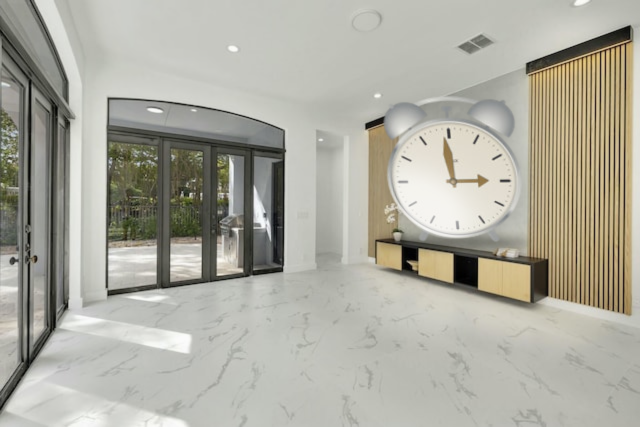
{"hour": 2, "minute": 59}
